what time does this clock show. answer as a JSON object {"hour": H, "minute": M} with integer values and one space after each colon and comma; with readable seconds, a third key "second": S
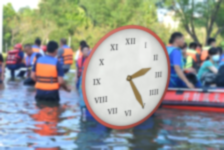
{"hour": 2, "minute": 25}
